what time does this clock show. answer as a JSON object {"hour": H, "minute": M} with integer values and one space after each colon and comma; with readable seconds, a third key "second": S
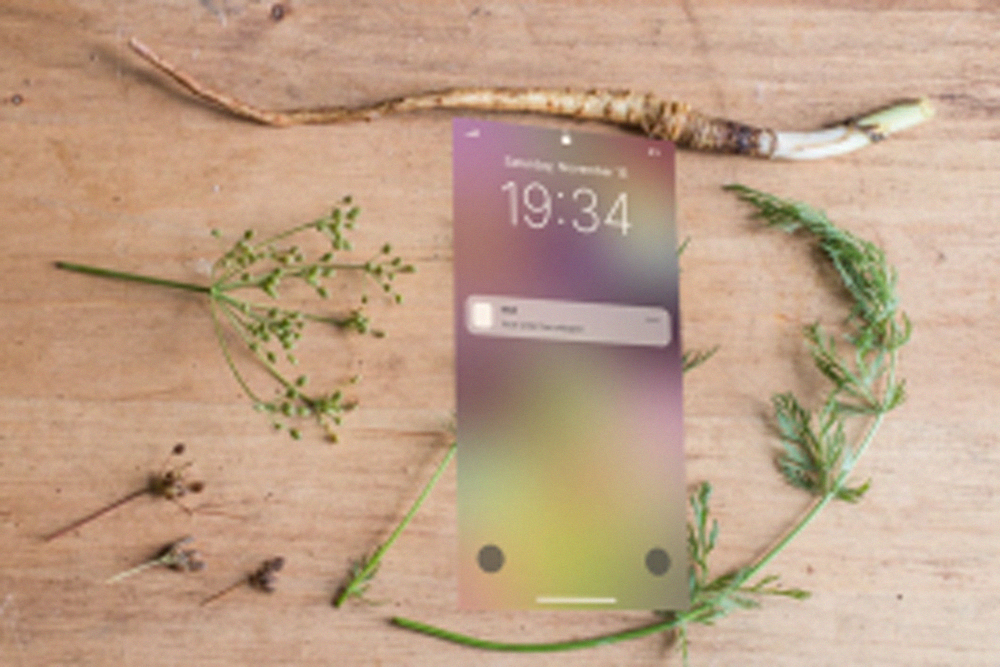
{"hour": 19, "minute": 34}
